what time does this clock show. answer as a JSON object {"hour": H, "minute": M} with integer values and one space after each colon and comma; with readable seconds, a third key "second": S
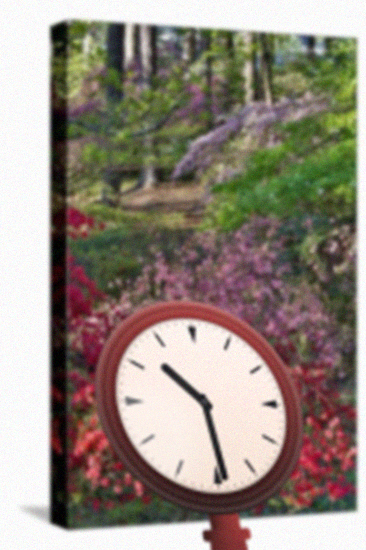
{"hour": 10, "minute": 29}
